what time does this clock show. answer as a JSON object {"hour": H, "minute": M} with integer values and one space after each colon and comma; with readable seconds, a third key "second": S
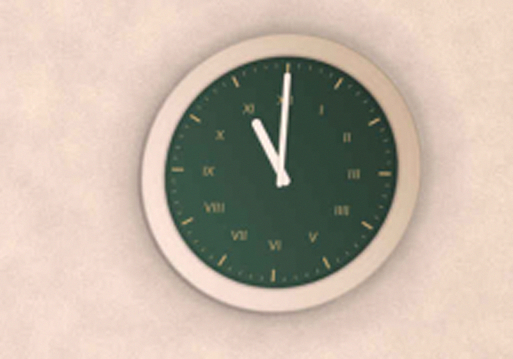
{"hour": 11, "minute": 0}
